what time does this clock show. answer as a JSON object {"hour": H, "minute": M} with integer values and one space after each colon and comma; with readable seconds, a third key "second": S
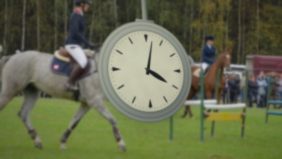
{"hour": 4, "minute": 2}
